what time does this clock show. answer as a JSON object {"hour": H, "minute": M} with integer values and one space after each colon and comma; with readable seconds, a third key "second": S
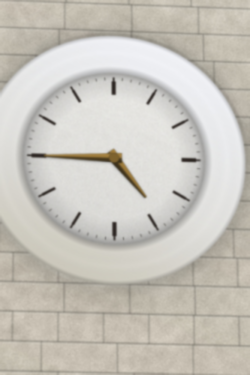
{"hour": 4, "minute": 45}
